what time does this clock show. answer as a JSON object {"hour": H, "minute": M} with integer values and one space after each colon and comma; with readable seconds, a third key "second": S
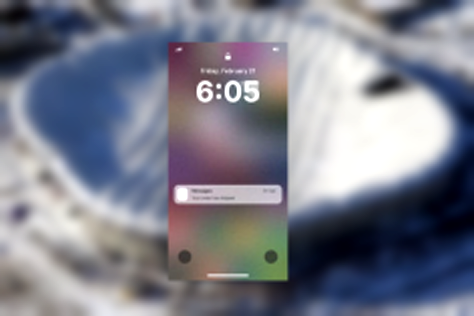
{"hour": 6, "minute": 5}
